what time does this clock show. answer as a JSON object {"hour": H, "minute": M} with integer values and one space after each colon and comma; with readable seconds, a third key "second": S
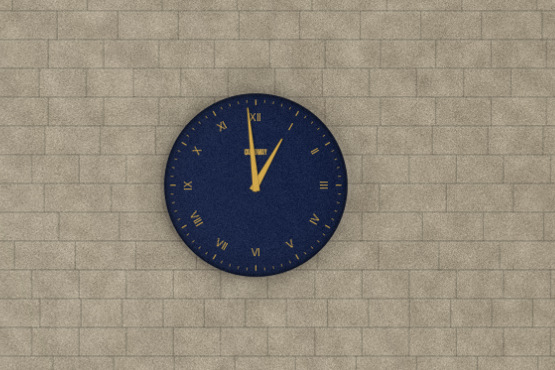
{"hour": 12, "minute": 59}
